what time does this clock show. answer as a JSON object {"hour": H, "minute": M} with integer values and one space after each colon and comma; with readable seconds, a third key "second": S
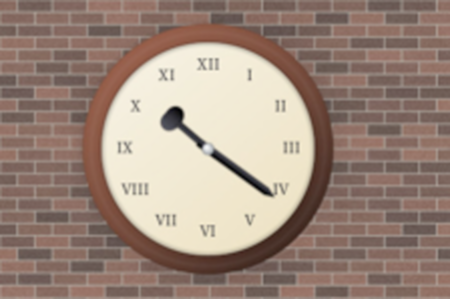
{"hour": 10, "minute": 21}
